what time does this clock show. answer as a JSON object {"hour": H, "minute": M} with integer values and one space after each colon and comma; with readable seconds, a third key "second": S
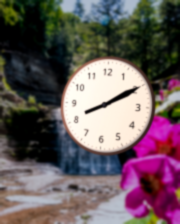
{"hour": 8, "minute": 10}
